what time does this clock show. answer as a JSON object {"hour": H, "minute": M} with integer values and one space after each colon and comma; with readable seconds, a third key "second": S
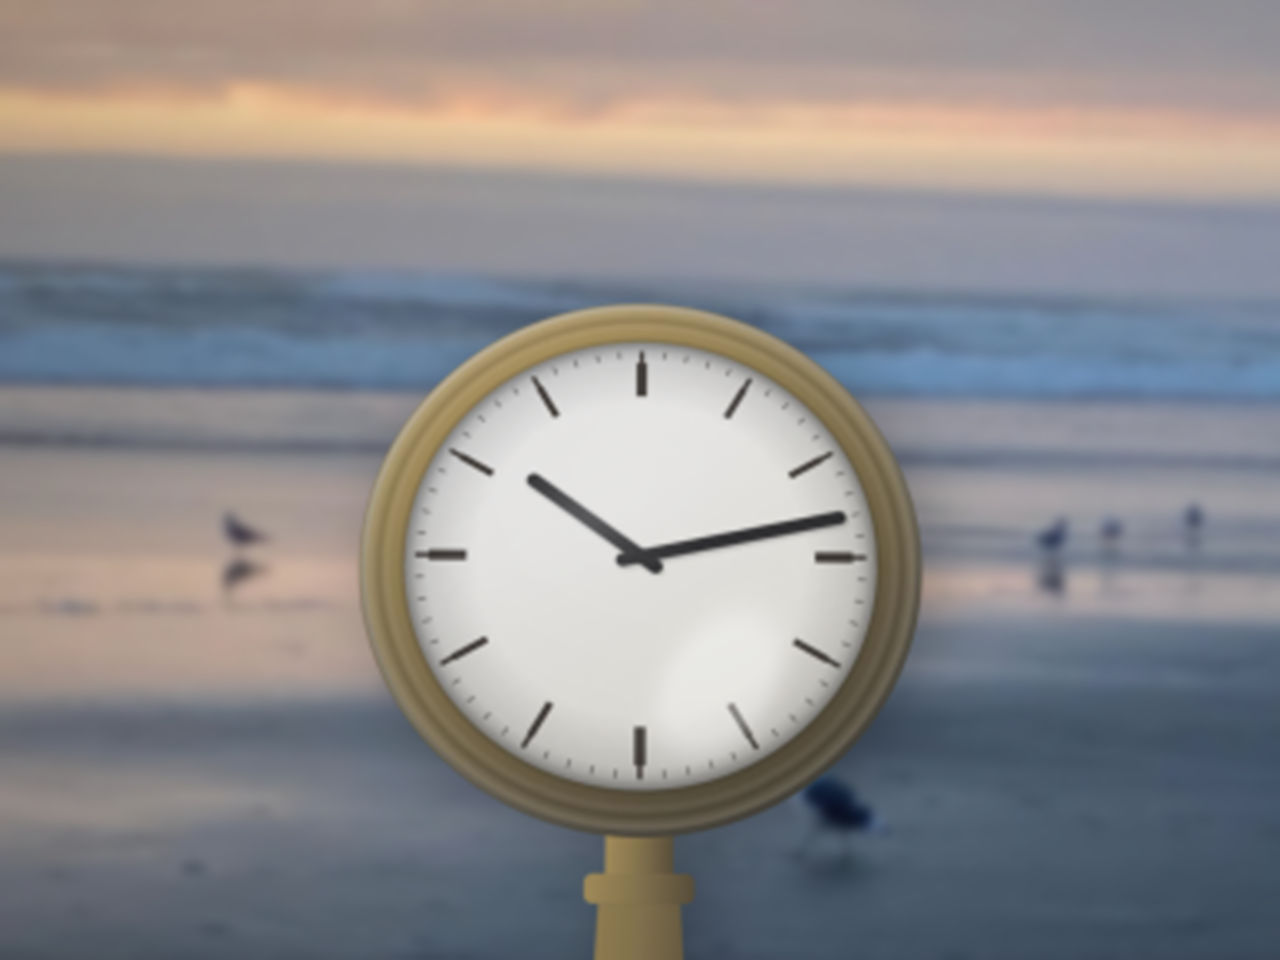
{"hour": 10, "minute": 13}
